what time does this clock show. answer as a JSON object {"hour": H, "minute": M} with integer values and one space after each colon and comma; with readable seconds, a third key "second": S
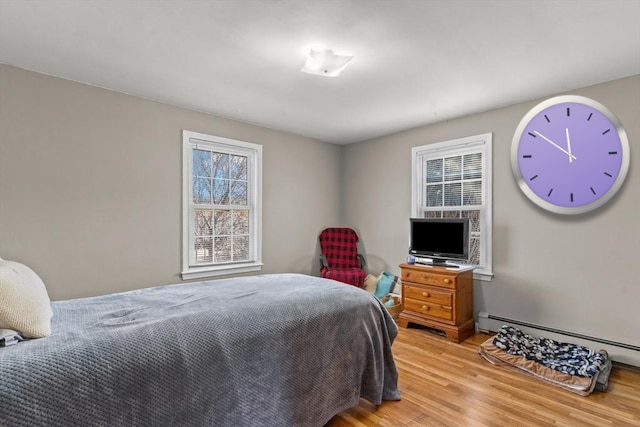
{"hour": 11, "minute": 51}
